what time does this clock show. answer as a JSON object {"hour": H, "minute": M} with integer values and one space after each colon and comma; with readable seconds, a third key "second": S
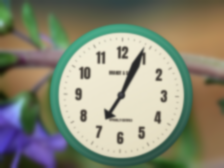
{"hour": 7, "minute": 4}
